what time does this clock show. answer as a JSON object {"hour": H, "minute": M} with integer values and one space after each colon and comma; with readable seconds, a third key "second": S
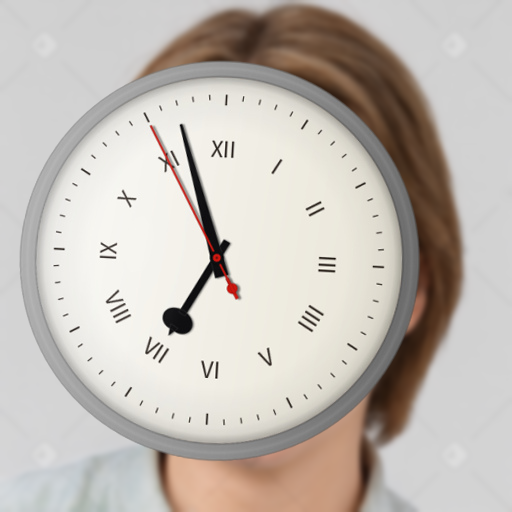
{"hour": 6, "minute": 56, "second": 55}
